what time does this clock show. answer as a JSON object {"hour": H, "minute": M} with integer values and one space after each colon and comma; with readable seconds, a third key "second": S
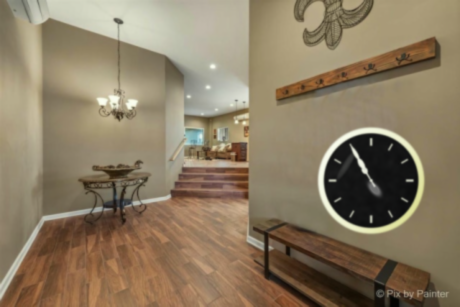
{"hour": 10, "minute": 55}
